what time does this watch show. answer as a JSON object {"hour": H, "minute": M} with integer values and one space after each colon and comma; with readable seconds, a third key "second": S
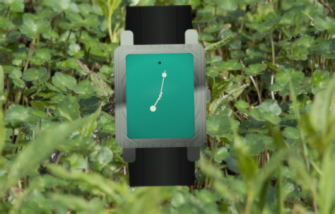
{"hour": 7, "minute": 2}
